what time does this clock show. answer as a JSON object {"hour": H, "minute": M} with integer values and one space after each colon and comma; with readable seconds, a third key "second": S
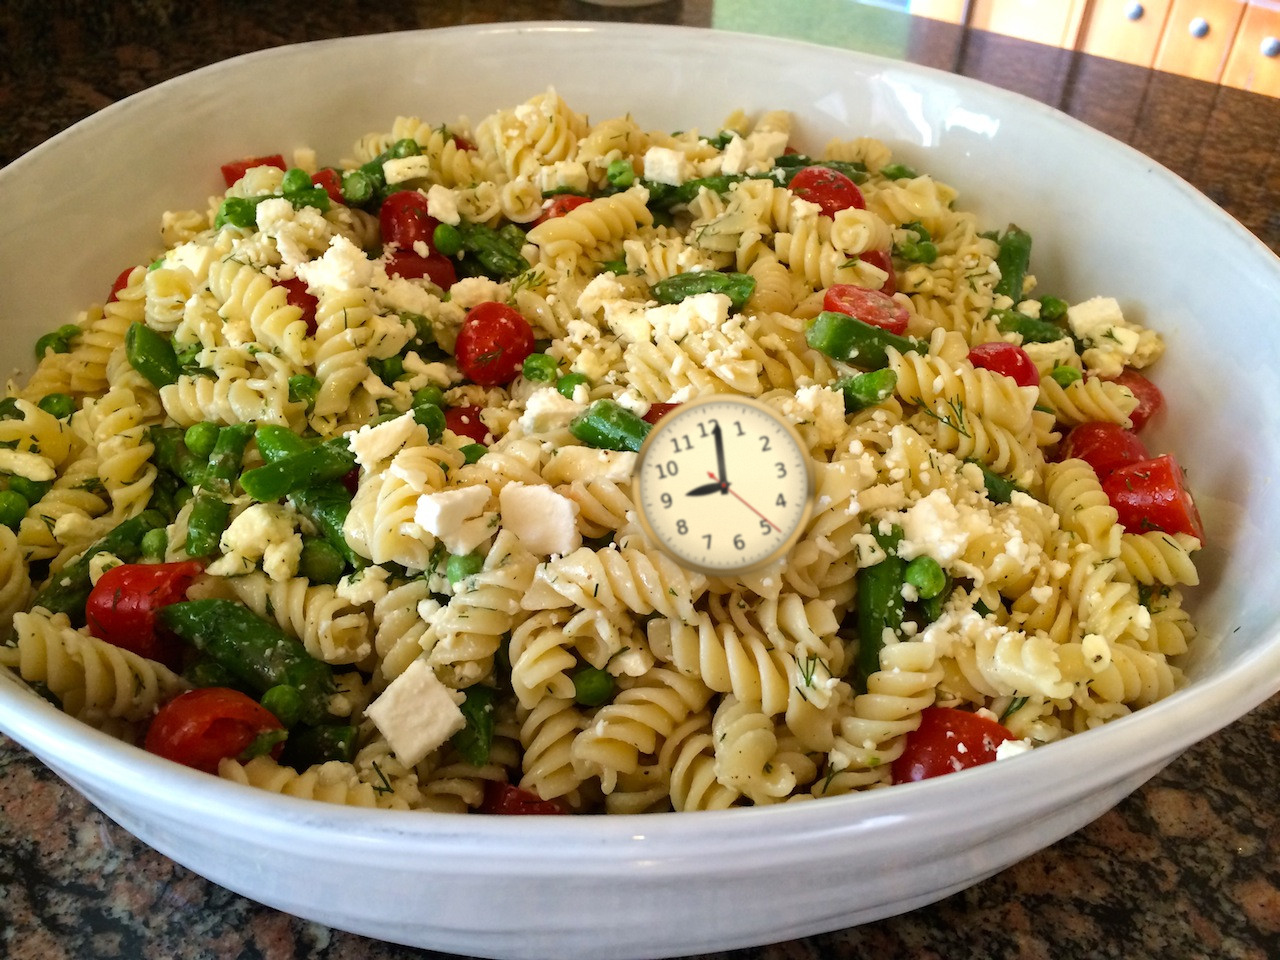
{"hour": 9, "minute": 1, "second": 24}
